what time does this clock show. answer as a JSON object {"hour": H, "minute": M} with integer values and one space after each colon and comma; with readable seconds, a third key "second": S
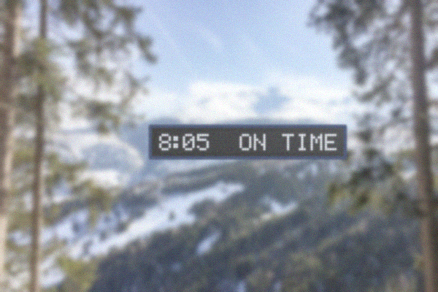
{"hour": 8, "minute": 5}
